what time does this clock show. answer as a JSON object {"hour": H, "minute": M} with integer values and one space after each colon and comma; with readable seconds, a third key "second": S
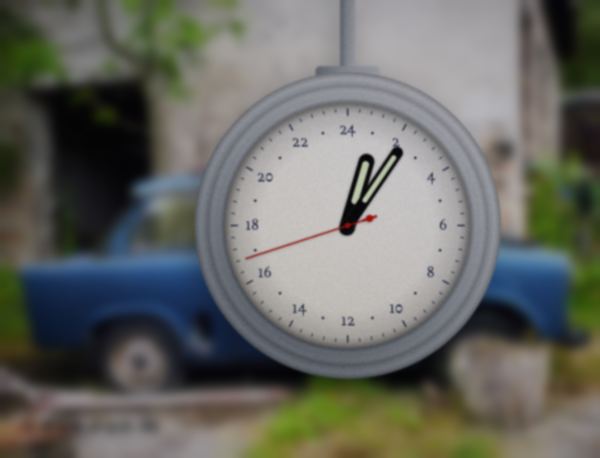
{"hour": 1, "minute": 5, "second": 42}
